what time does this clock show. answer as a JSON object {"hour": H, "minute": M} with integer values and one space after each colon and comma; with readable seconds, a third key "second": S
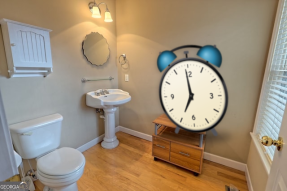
{"hour": 6, "minute": 59}
